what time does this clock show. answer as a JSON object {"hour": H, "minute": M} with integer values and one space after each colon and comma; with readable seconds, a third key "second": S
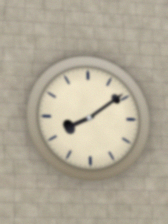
{"hour": 8, "minute": 9}
